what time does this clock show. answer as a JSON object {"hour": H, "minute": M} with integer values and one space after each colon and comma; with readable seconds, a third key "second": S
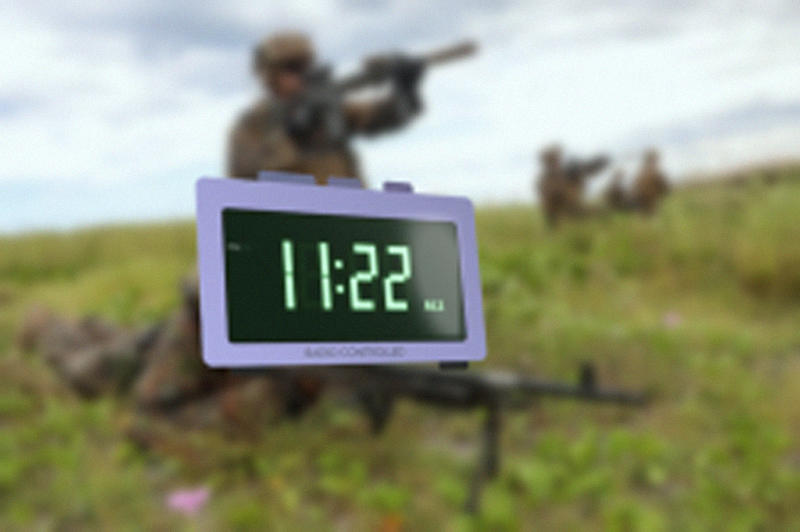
{"hour": 11, "minute": 22}
